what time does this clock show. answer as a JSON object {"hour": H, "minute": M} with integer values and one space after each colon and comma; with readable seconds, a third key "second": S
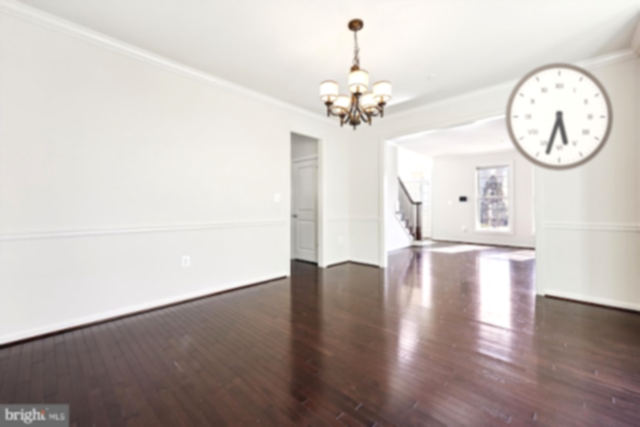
{"hour": 5, "minute": 33}
